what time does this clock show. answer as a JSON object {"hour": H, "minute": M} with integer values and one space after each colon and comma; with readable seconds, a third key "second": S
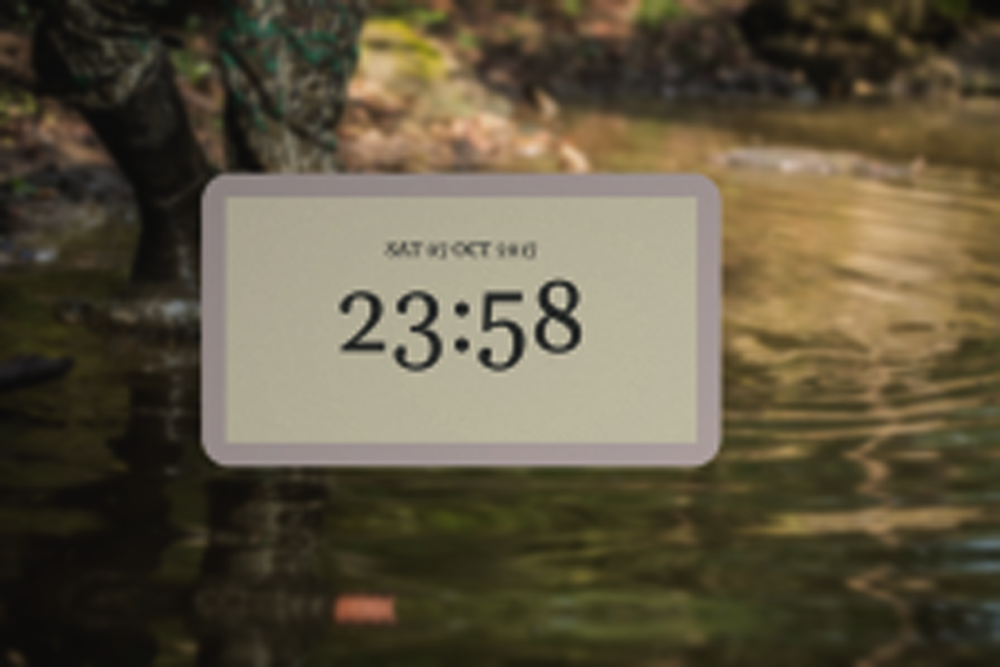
{"hour": 23, "minute": 58}
